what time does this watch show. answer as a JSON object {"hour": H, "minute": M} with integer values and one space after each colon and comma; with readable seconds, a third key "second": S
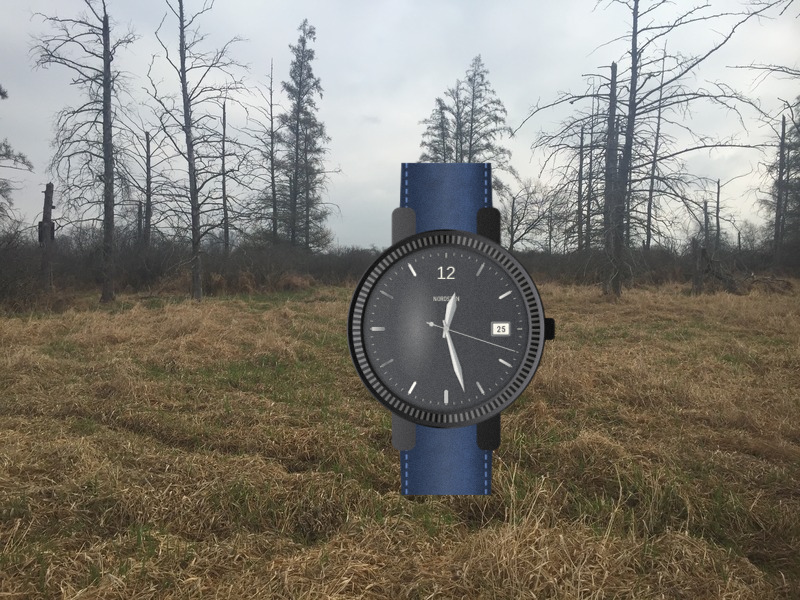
{"hour": 12, "minute": 27, "second": 18}
